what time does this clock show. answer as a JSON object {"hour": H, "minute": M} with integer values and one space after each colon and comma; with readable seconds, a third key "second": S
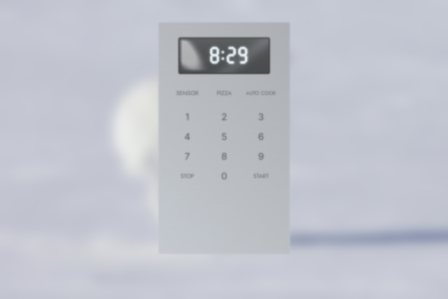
{"hour": 8, "minute": 29}
